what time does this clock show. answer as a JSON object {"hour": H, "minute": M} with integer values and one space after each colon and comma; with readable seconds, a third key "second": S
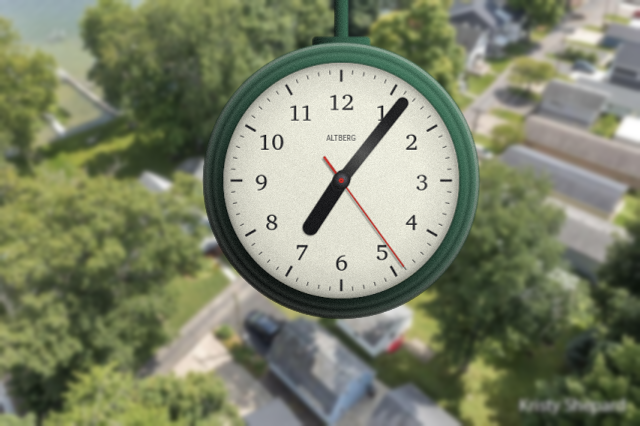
{"hour": 7, "minute": 6, "second": 24}
